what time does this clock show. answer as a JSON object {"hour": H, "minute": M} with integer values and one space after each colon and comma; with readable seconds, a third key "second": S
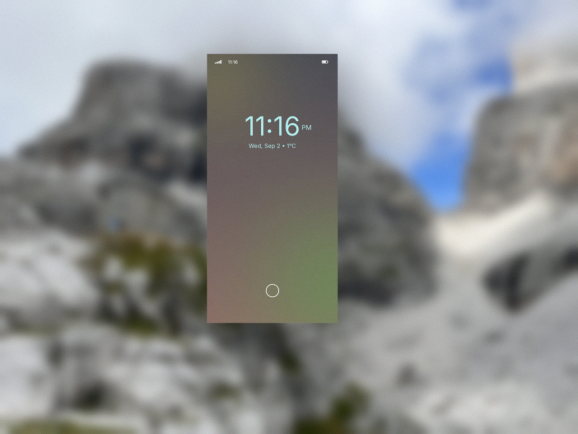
{"hour": 11, "minute": 16}
